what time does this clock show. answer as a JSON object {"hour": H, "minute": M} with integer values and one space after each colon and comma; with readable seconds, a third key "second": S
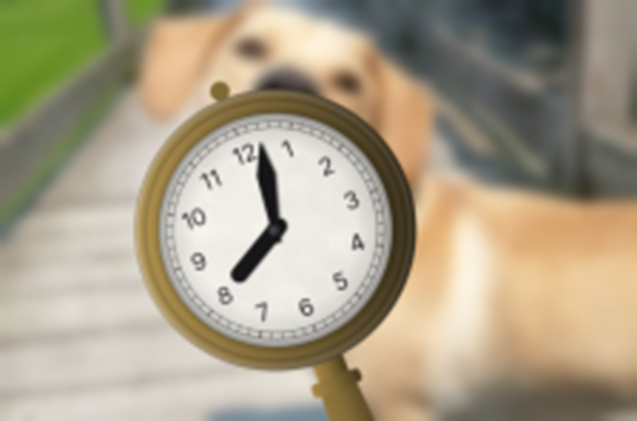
{"hour": 8, "minute": 2}
